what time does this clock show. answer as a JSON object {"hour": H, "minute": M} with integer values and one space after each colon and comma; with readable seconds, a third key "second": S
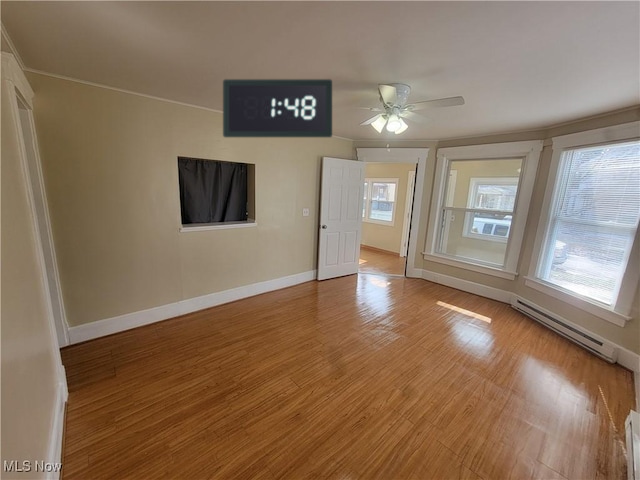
{"hour": 1, "minute": 48}
